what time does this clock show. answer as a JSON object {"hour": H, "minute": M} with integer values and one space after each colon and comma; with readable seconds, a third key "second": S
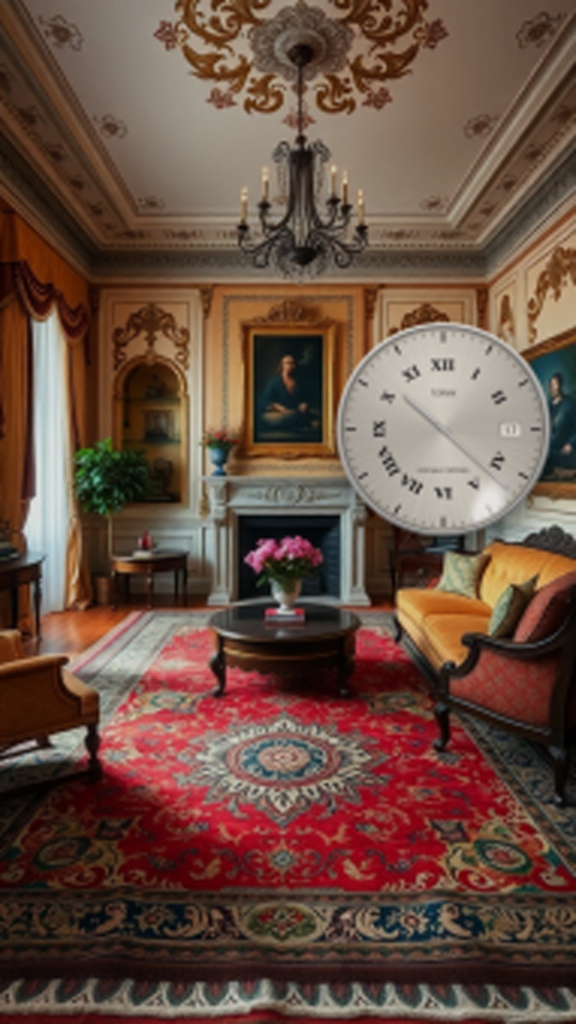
{"hour": 10, "minute": 22}
